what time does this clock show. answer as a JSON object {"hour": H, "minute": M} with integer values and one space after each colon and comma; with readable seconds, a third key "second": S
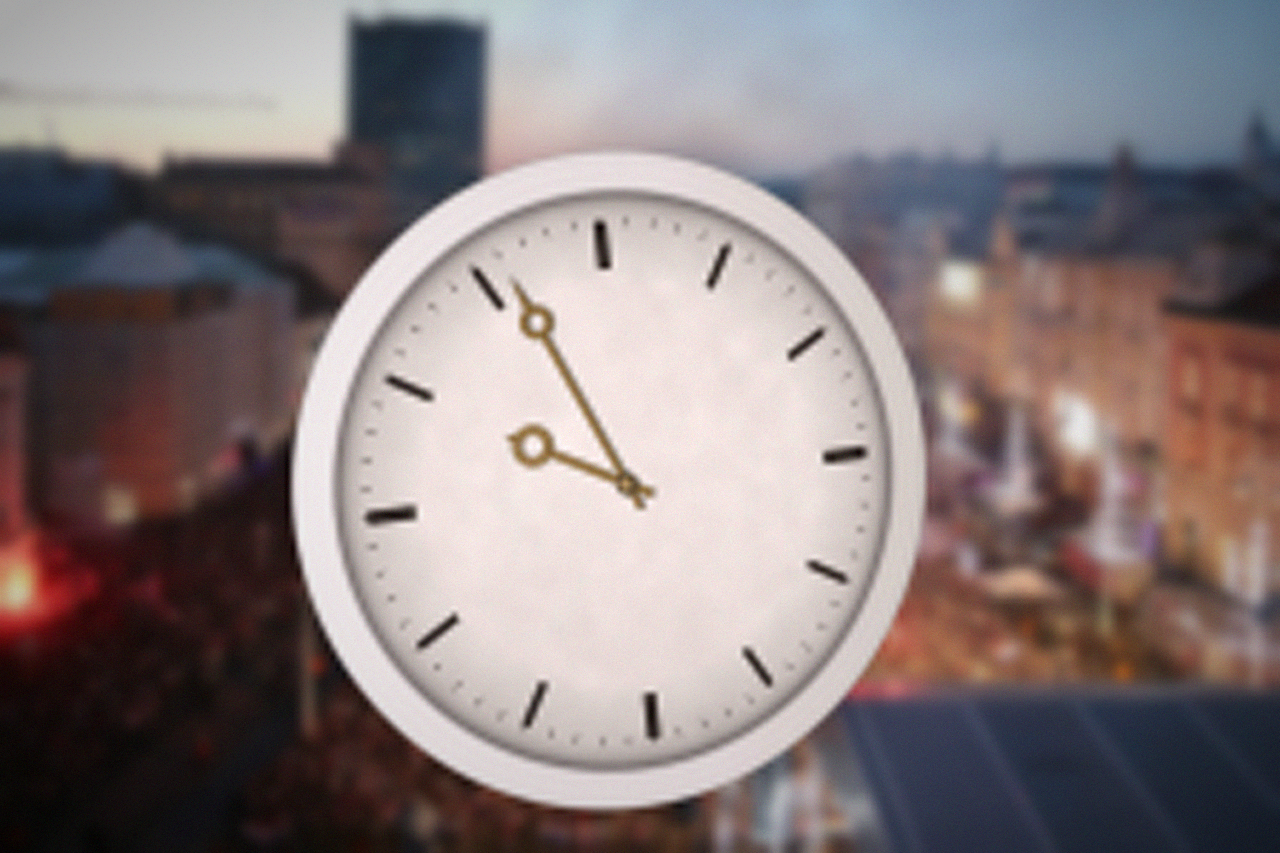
{"hour": 9, "minute": 56}
